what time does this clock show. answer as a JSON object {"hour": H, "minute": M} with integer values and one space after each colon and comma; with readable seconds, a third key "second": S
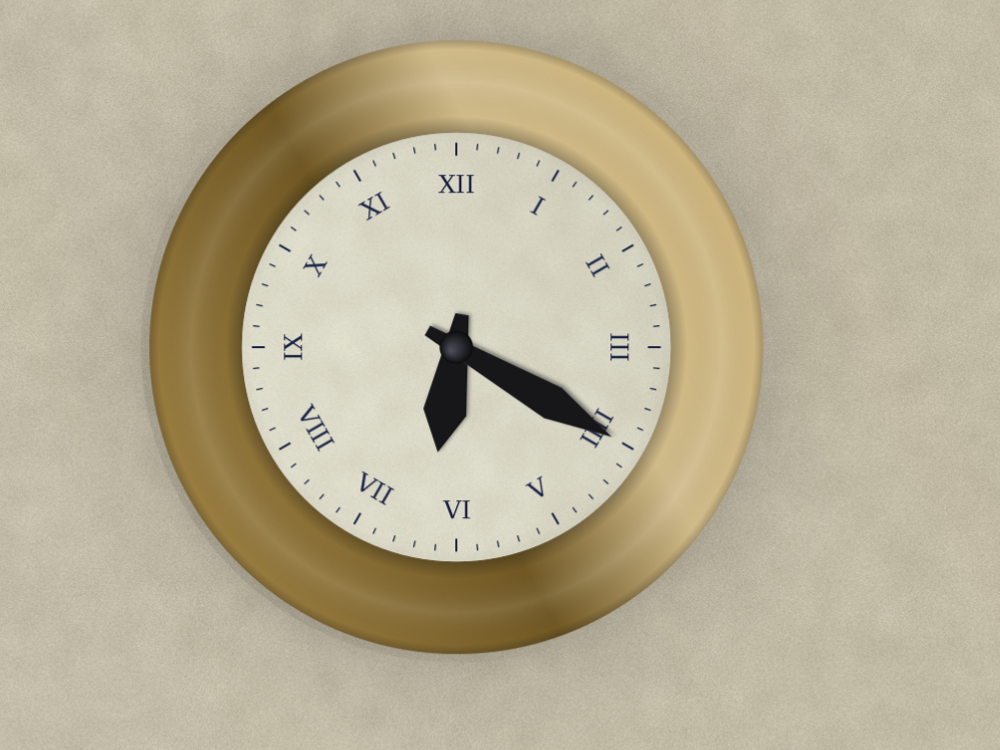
{"hour": 6, "minute": 20}
